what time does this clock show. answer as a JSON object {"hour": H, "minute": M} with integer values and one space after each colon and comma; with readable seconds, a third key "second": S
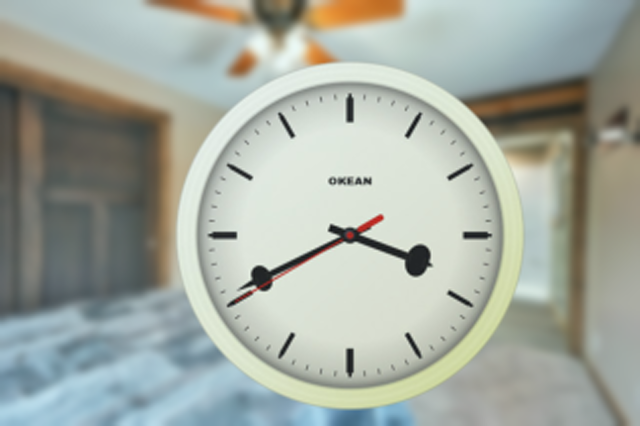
{"hour": 3, "minute": 40, "second": 40}
